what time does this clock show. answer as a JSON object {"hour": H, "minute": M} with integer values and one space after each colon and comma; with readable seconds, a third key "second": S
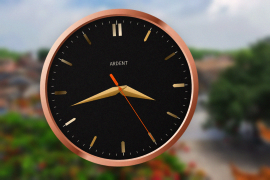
{"hour": 3, "minute": 42, "second": 25}
